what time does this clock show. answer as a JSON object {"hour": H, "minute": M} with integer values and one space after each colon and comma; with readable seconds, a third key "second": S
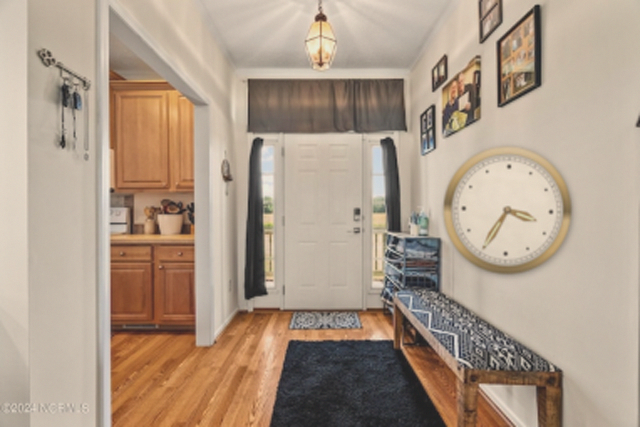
{"hour": 3, "minute": 35}
